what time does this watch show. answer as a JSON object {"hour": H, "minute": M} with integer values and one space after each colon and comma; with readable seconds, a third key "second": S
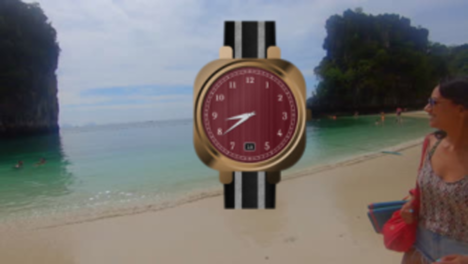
{"hour": 8, "minute": 39}
